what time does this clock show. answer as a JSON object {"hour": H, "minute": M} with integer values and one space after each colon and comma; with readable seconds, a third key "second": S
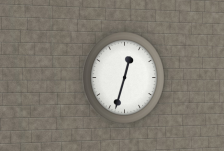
{"hour": 12, "minute": 33}
